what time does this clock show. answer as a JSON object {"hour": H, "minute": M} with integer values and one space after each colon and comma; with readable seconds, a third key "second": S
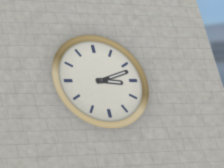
{"hour": 3, "minute": 12}
